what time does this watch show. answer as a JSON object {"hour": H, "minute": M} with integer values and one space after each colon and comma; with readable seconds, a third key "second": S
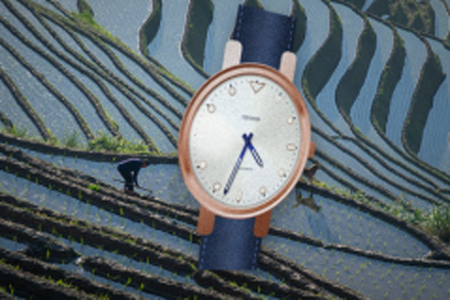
{"hour": 4, "minute": 33}
